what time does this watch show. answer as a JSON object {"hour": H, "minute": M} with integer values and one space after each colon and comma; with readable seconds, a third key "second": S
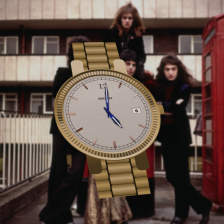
{"hour": 5, "minute": 1}
